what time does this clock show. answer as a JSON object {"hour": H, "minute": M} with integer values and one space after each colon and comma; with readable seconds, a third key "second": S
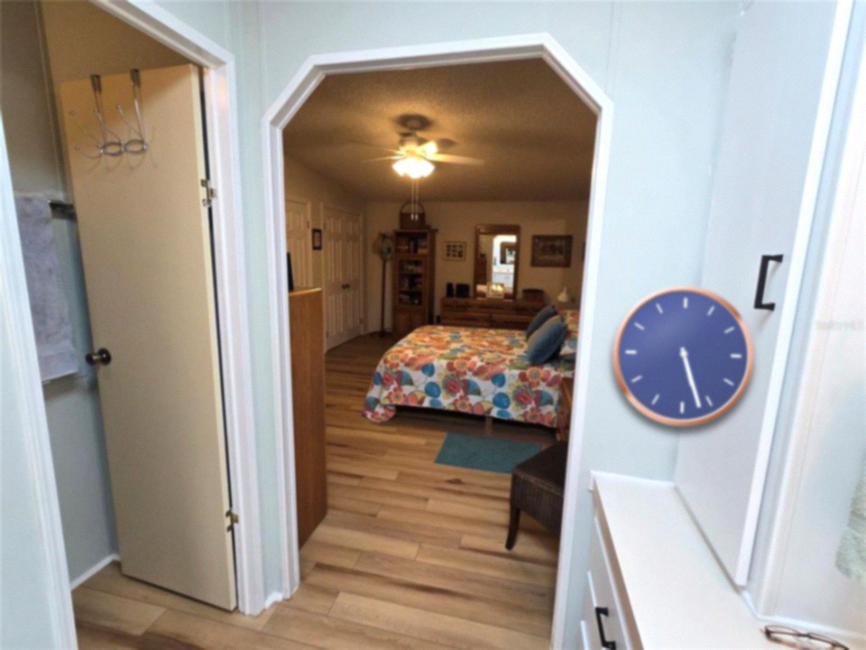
{"hour": 5, "minute": 27}
